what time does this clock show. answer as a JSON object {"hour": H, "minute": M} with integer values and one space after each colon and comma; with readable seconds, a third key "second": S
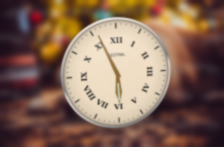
{"hour": 5, "minute": 56}
